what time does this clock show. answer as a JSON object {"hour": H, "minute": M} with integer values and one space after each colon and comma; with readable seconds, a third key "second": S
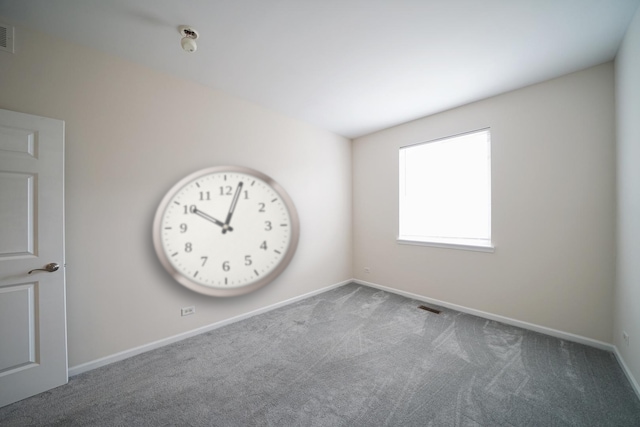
{"hour": 10, "minute": 3}
